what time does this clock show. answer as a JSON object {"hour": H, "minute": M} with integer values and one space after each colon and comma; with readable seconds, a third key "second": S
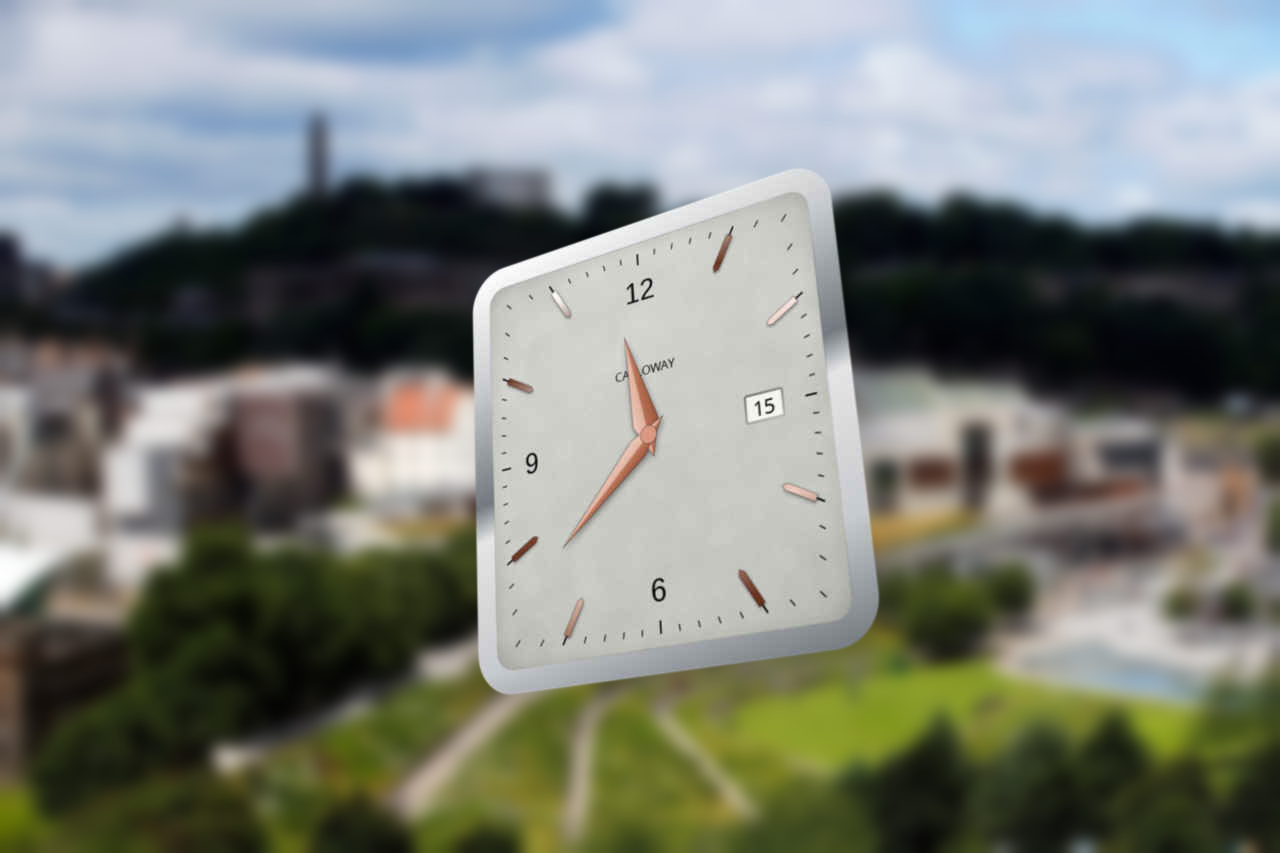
{"hour": 11, "minute": 38}
